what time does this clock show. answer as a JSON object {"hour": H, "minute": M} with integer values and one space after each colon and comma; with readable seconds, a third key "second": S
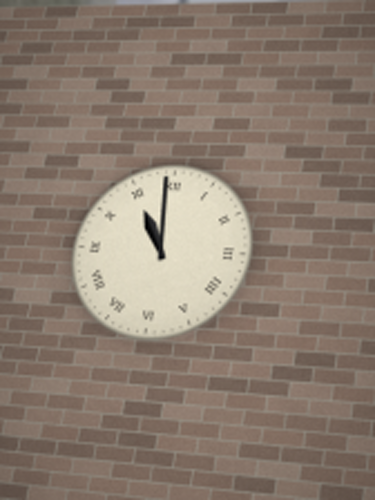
{"hour": 10, "minute": 59}
